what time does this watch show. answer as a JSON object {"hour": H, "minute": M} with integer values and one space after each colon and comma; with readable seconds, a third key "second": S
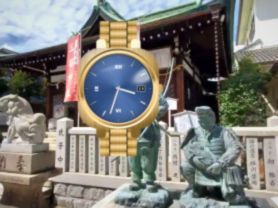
{"hour": 3, "minute": 33}
